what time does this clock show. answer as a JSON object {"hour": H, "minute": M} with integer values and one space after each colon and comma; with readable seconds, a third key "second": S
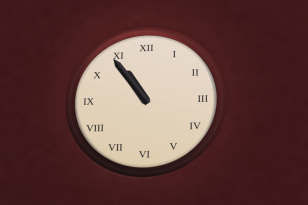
{"hour": 10, "minute": 54}
